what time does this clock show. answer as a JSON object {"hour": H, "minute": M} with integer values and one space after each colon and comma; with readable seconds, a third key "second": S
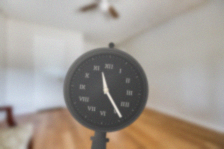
{"hour": 11, "minute": 24}
